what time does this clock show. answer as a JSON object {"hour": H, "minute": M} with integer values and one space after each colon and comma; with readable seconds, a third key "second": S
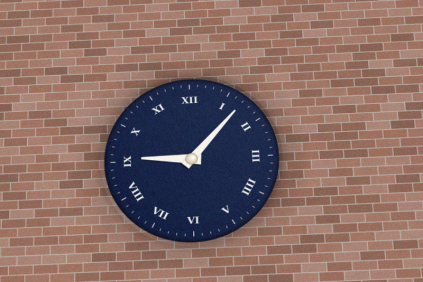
{"hour": 9, "minute": 7}
